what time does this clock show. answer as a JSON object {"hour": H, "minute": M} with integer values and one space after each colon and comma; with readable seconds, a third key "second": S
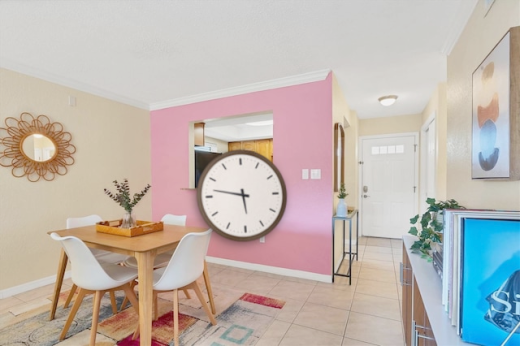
{"hour": 5, "minute": 47}
